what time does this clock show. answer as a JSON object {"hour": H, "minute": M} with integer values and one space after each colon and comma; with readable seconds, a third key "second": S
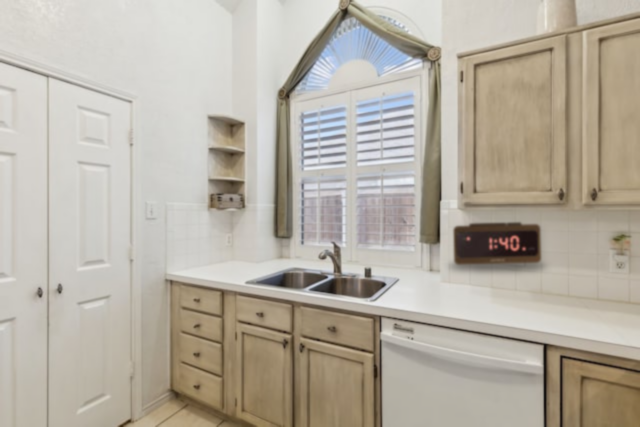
{"hour": 1, "minute": 40}
